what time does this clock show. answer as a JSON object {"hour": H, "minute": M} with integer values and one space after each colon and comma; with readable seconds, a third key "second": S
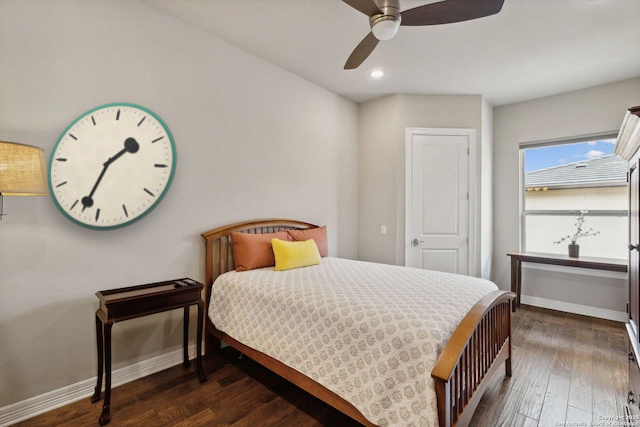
{"hour": 1, "minute": 33}
